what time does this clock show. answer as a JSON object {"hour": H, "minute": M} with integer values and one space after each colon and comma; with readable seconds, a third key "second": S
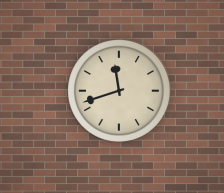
{"hour": 11, "minute": 42}
